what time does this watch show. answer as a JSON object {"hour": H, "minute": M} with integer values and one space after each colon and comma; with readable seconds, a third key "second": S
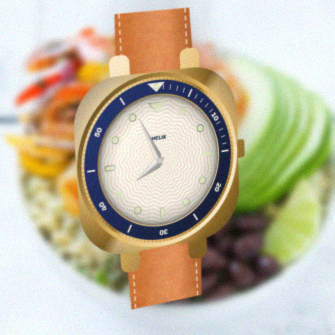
{"hour": 7, "minute": 56}
